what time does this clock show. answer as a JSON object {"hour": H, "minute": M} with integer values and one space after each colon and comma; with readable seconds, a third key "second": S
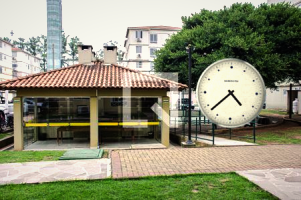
{"hour": 4, "minute": 38}
